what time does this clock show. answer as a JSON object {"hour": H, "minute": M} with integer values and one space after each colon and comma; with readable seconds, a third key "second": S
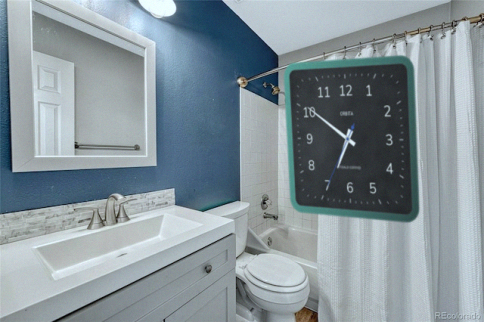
{"hour": 6, "minute": 50, "second": 35}
